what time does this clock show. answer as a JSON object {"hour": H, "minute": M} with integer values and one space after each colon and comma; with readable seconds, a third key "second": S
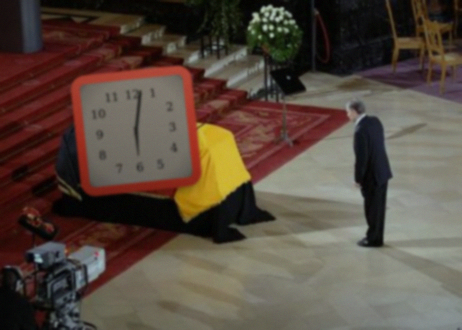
{"hour": 6, "minute": 2}
